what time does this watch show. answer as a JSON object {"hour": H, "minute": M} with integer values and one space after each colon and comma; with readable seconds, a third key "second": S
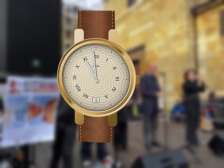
{"hour": 10, "minute": 59}
